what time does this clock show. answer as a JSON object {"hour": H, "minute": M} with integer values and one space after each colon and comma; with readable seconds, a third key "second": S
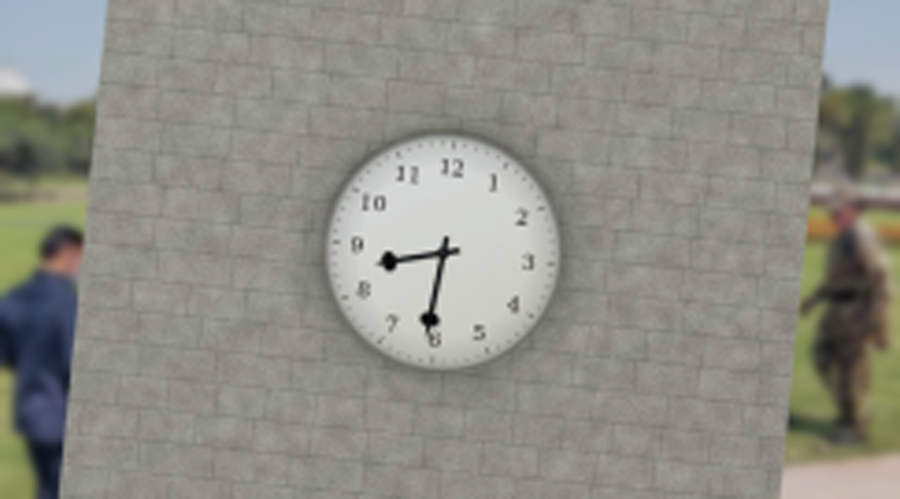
{"hour": 8, "minute": 31}
